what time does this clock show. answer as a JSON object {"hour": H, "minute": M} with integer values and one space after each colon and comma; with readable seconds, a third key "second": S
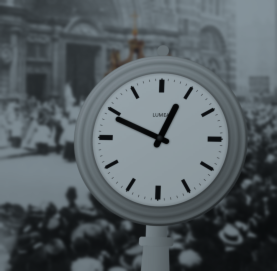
{"hour": 12, "minute": 49}
